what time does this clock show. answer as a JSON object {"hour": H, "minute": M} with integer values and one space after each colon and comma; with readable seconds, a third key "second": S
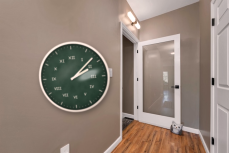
{"hour": 2, "minute": 8}
